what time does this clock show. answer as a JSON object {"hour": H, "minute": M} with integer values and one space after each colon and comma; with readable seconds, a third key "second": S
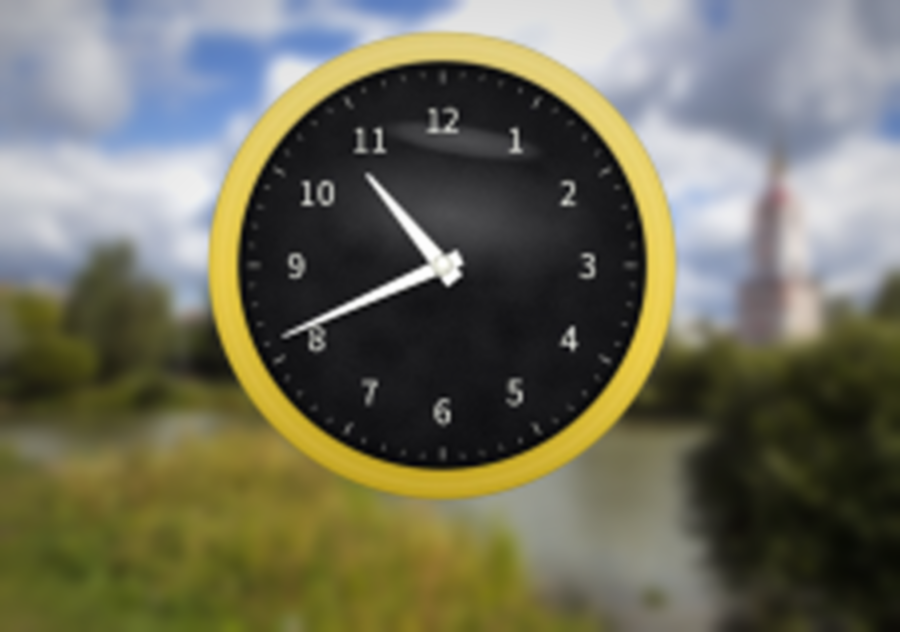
{"hour": 10, "minute": 41}
